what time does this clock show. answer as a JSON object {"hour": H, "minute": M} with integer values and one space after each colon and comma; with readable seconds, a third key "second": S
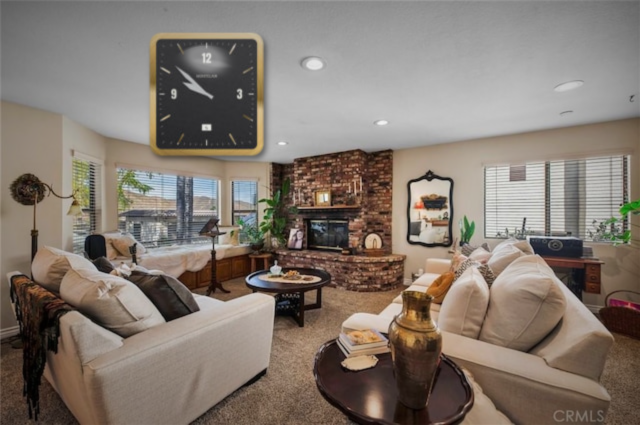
{"hour": 9, "minute": 52}
